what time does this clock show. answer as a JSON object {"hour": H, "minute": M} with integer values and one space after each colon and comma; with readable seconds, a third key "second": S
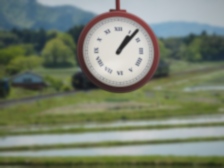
{"hour": 1, "minute": 7}
